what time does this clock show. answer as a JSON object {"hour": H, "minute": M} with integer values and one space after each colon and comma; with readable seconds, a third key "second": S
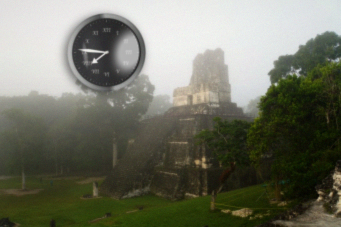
{"hour": 7, "minute": 46}
